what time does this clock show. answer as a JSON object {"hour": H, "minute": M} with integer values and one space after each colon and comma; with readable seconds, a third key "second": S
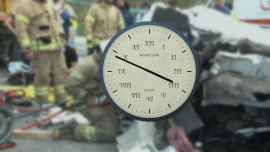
{"hour": 3, "minute": 49}
